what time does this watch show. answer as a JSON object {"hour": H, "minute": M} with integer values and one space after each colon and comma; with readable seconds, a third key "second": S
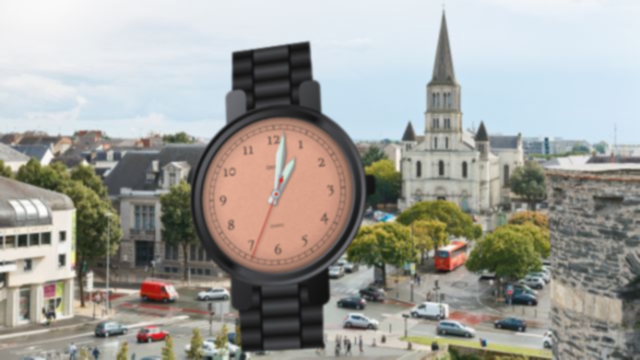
{"hour": 1, "minute": 1, "second": 34}
